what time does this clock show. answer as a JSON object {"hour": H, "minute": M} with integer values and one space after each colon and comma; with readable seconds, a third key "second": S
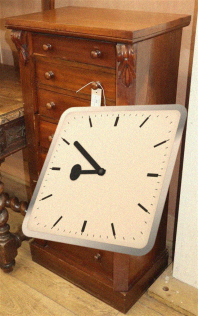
{"hour": 8, "minute": 51}
